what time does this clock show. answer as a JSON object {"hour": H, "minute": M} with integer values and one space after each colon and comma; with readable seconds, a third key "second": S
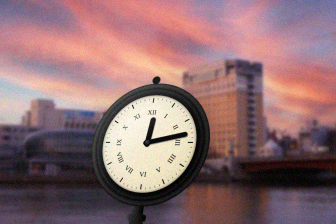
{"hour": 12, "minute": 13}
